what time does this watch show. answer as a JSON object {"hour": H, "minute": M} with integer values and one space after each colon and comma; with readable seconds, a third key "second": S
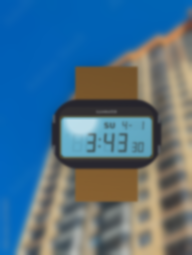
{"hour": 3, "minute": 43}
